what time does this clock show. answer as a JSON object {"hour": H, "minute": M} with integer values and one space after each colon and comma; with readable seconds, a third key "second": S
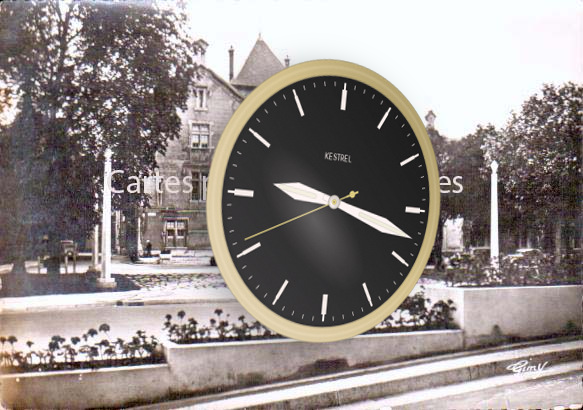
{"hour": 9, "minute": 17, "second": 41}
